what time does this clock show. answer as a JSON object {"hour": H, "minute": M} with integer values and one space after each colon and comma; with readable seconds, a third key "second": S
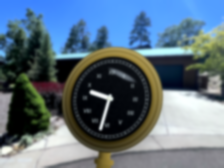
{"hour": 9, "minute": 32}
